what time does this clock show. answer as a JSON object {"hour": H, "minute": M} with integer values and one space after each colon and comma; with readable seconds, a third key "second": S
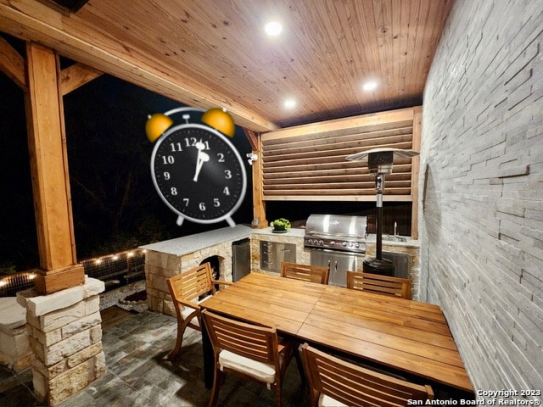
{"hour": 1, "minute": 3}
